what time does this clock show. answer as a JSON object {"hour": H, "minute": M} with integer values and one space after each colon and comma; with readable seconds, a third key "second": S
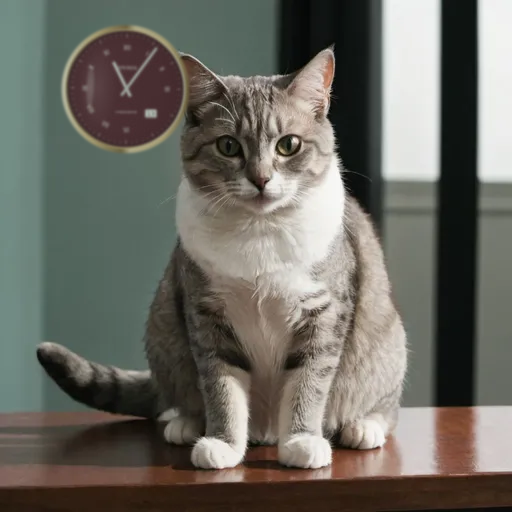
{"hour": 11, "minute": 6}
